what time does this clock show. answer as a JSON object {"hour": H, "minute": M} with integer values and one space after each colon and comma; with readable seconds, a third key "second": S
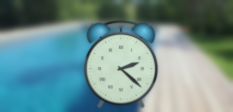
{"hour": 2, "minute": 22}
